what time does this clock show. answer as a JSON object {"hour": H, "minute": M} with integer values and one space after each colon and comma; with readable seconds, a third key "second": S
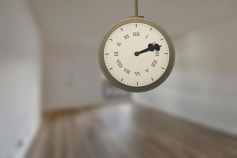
{"hour": 2, "minute": 12}
